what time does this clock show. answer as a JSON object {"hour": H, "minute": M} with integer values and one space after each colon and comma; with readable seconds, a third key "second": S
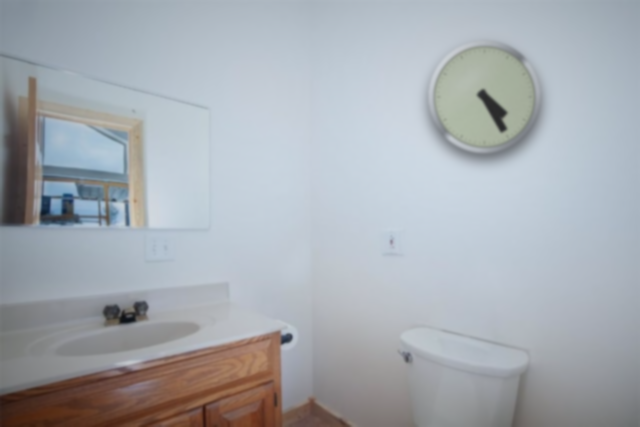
{"hour": 4, "minute": 25}
